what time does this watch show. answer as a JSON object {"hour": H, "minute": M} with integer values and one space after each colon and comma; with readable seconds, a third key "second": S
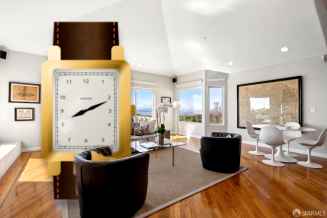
{"hour": 8, "minute": 11}
